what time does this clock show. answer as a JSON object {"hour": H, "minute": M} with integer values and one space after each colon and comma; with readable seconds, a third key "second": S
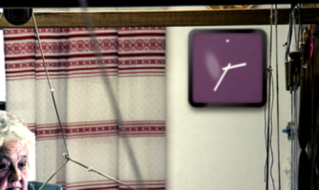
{"hour": 2, "minute": 35}
